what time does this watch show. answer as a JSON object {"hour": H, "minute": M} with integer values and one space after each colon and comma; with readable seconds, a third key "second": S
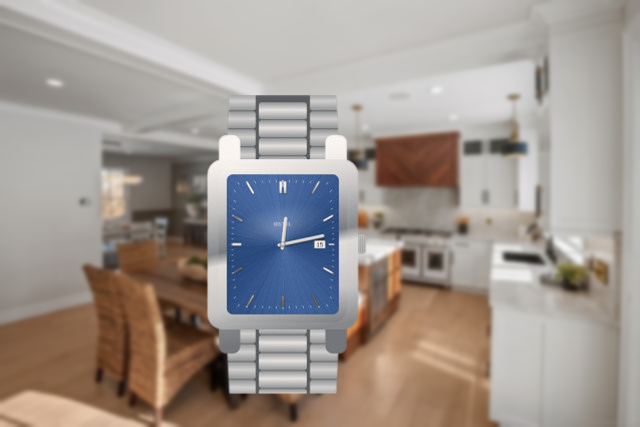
{"hour": 12, "minute": 13}
